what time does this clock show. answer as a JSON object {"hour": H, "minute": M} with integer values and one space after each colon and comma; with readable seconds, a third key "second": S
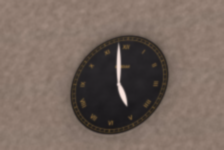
{"hour": 4, "minute": 58}
